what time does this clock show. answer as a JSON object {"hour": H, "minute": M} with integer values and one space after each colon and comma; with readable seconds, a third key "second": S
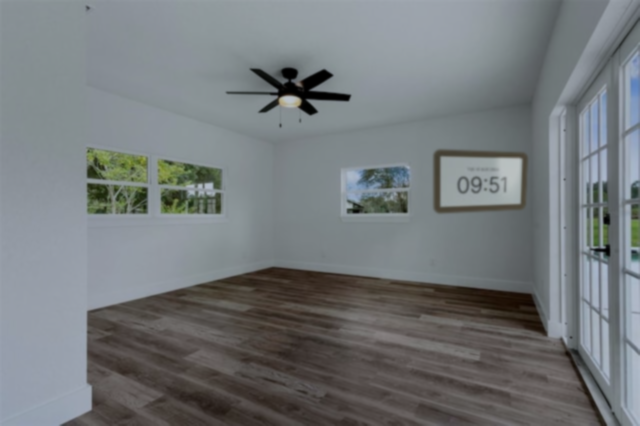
{"hour": 9, "minute": 51}
